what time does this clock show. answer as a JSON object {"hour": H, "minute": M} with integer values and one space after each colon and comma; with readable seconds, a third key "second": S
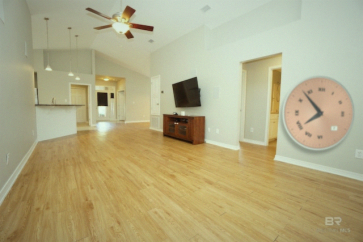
{"hour": 7, "minute": 53}
